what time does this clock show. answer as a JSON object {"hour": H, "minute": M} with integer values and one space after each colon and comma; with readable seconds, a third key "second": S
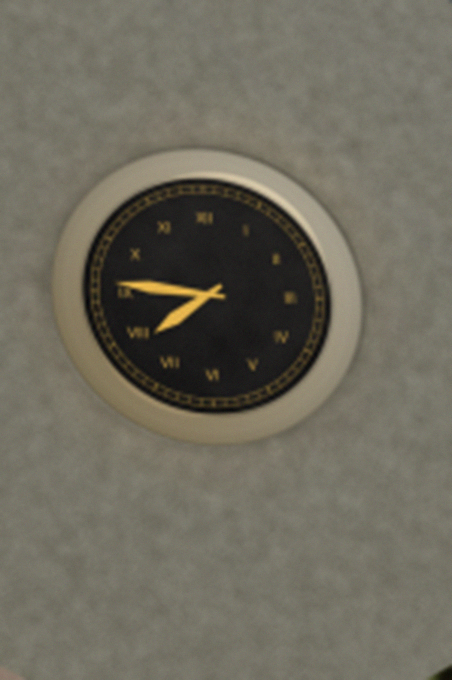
{"hour": 7, "minute": 46}
